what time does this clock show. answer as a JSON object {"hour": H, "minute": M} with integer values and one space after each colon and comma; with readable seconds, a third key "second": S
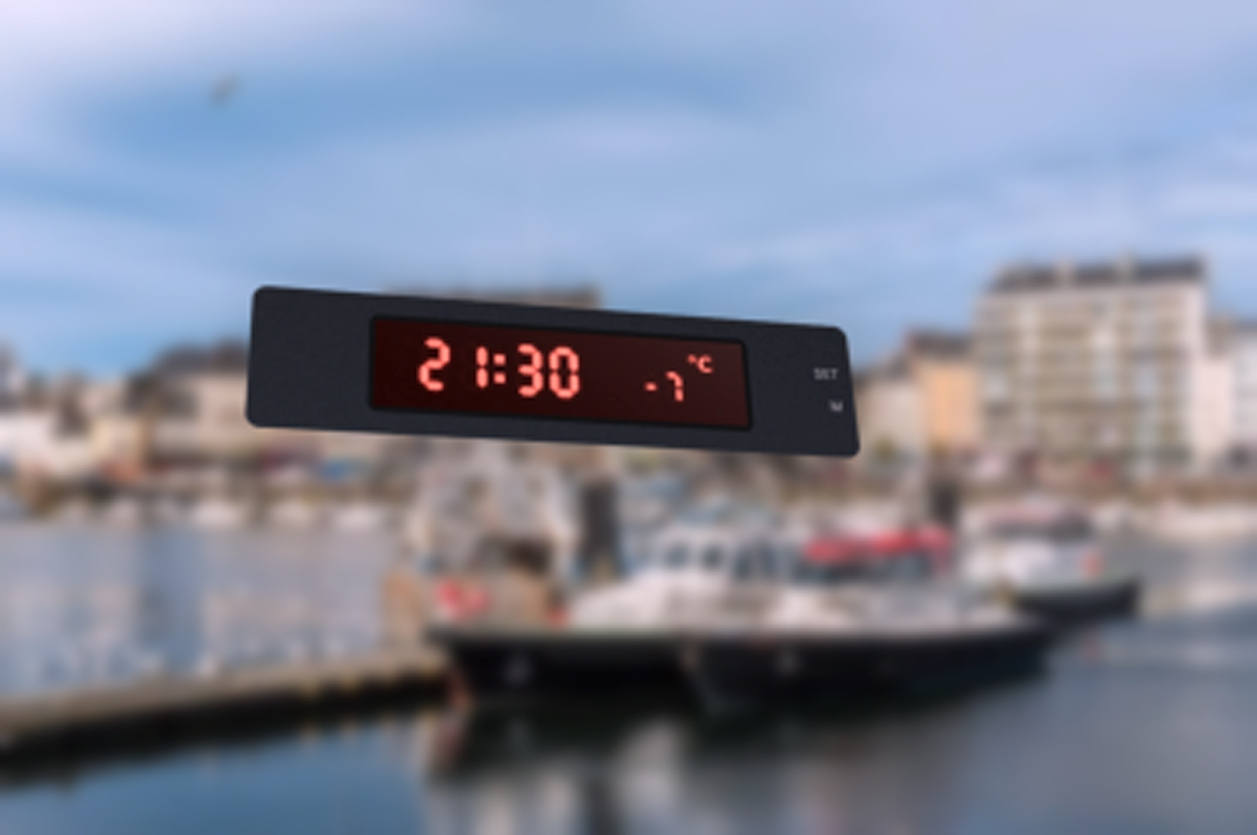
{"hour": 21, "minute": 30}
